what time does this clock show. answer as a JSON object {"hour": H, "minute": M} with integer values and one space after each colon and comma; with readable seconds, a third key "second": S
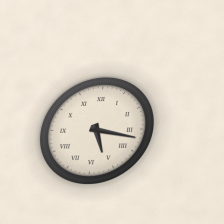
{"hour": 5, "minute": 17}
